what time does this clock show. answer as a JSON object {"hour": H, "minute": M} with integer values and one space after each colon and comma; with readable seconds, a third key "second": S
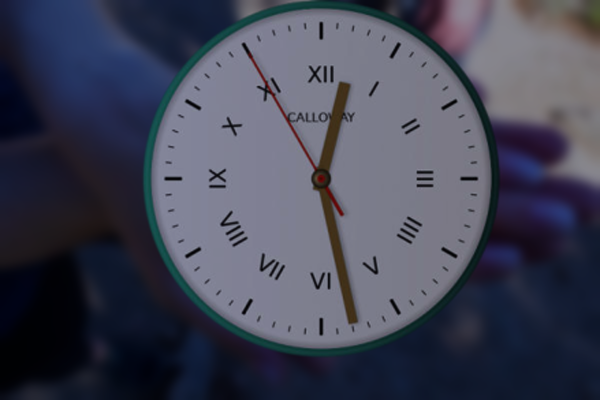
{"hour": 12, "minute": 27, "second": 55}
